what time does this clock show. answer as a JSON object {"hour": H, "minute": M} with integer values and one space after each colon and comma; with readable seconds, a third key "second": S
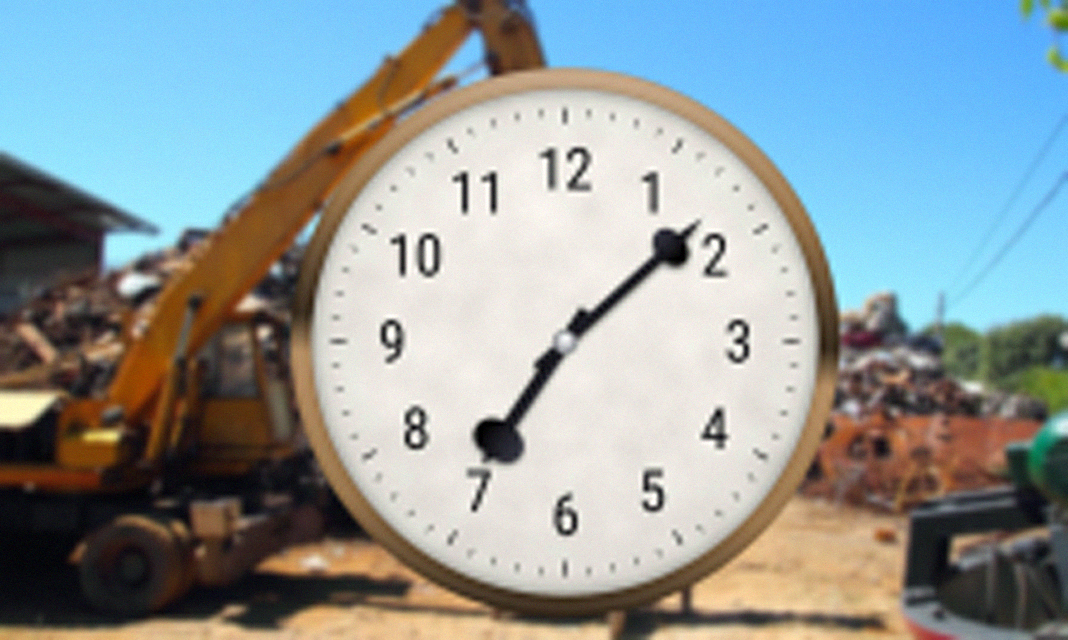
{"hour": 7, "minute": 8}
